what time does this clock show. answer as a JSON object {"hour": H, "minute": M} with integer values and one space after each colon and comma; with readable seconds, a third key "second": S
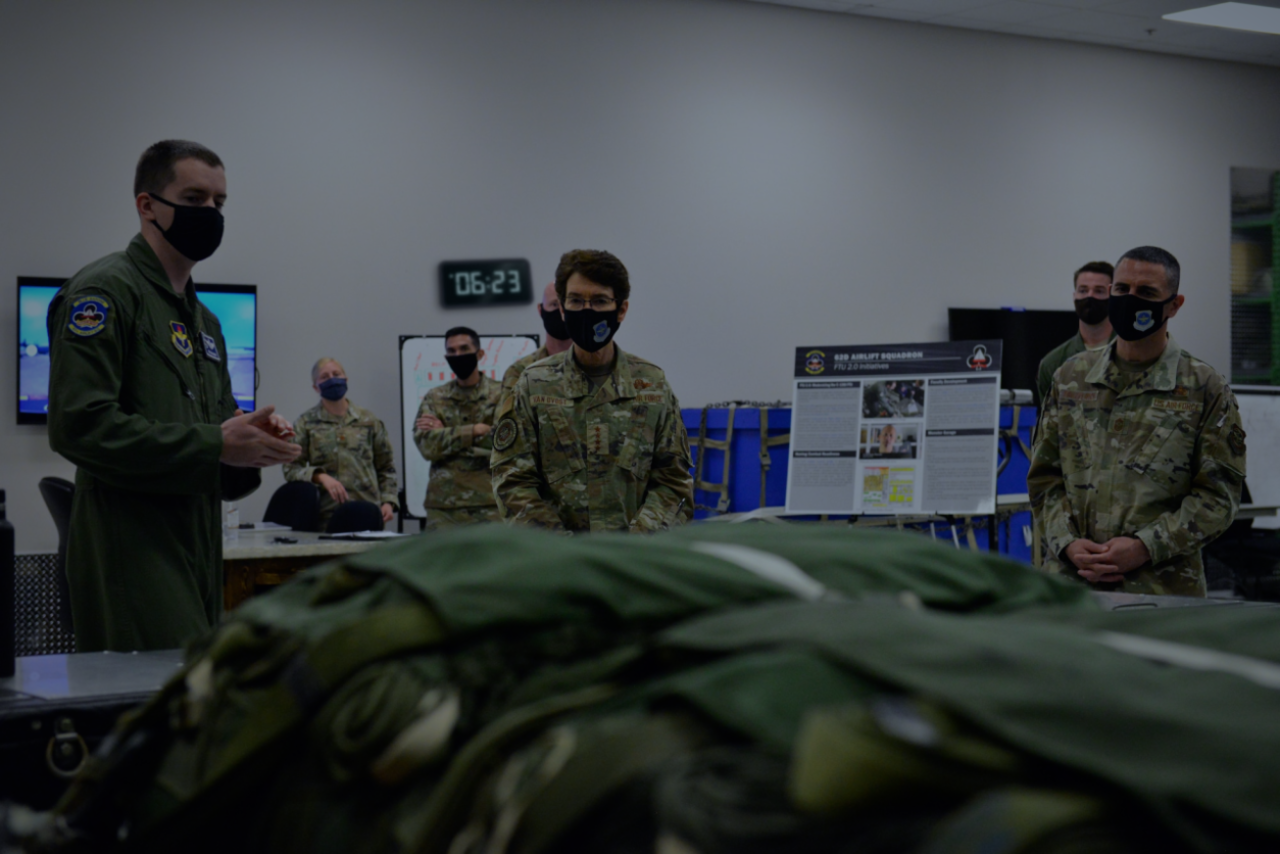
{"hour": 6, "minute": 23}
